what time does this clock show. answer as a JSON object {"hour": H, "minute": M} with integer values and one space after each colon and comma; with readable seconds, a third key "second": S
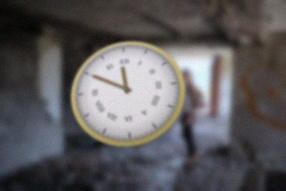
{"hour": 11, "minute": 50}
